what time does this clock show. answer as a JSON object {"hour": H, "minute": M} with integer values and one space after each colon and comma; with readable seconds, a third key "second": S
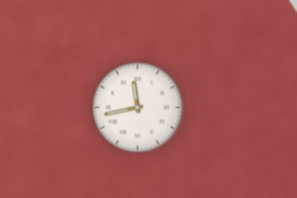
{"hour": 11, "minute": 43}
